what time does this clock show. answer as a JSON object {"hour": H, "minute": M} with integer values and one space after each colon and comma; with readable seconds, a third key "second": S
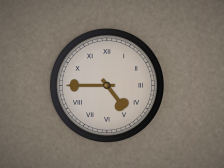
{"hour": 4, "minute": 45}
